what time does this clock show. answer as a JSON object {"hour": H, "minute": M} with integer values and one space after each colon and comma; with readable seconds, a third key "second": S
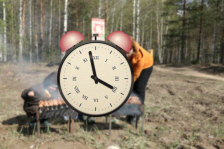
{"hour": 3, "minute": 58}
